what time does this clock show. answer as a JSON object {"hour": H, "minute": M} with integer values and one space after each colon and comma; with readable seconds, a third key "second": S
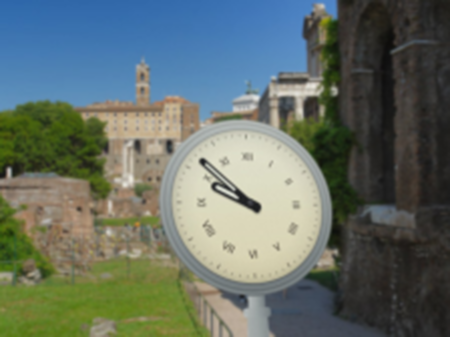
{"hour": 9, "minute": 52}
